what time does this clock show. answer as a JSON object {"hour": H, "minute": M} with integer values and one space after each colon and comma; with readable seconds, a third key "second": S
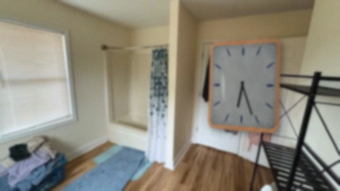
{"hour": 6, "minute": 26}
